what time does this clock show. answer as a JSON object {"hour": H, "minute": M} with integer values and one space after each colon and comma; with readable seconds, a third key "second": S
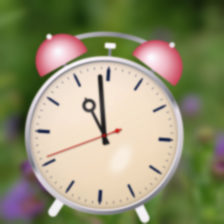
{"hour": 10, "minute": 58, "second": 41}
